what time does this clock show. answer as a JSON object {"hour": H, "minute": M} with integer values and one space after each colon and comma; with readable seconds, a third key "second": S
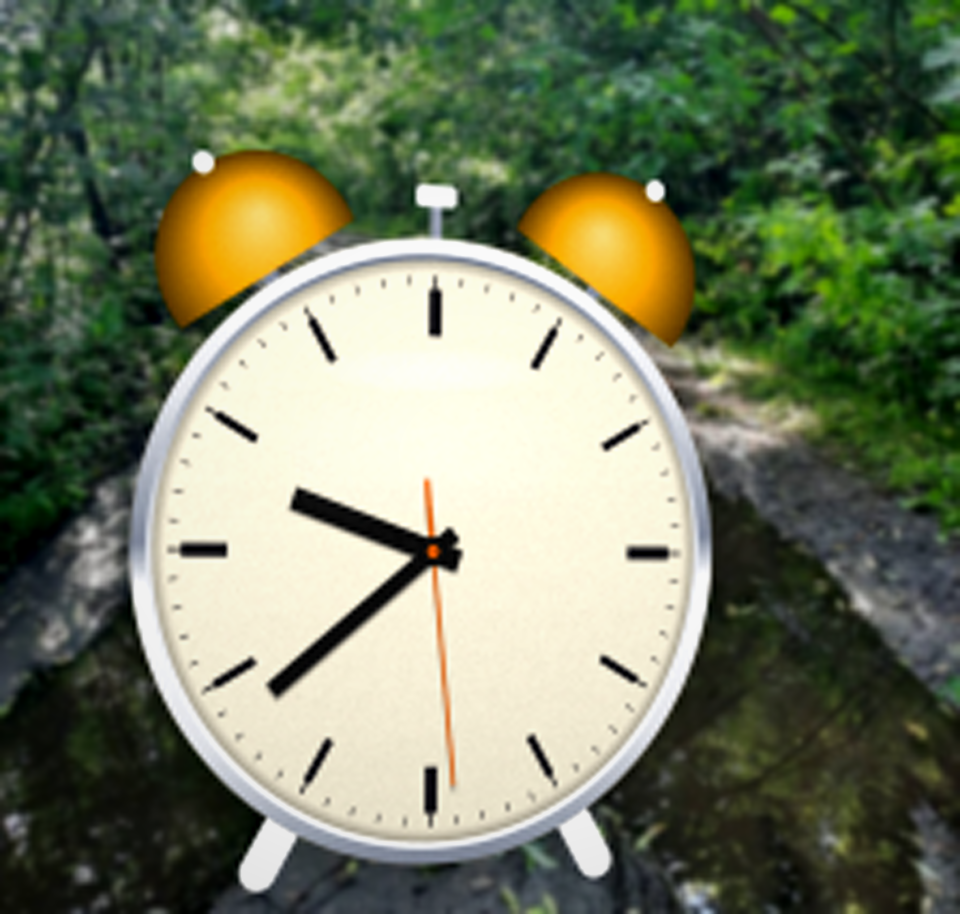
{"hour": 9, "minute": 38, "second": 29}
